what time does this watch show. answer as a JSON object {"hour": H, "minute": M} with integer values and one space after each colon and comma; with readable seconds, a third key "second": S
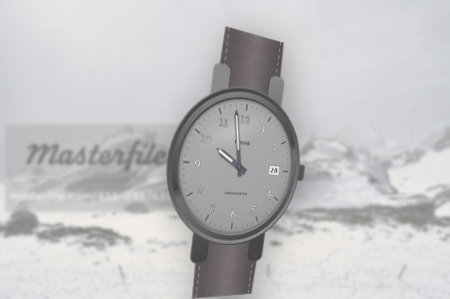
{"hour": 9, "minute": 58}
